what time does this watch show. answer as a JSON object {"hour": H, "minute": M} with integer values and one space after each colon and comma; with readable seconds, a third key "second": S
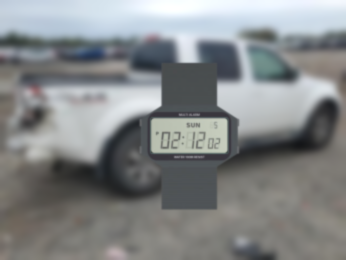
{"hour": 2, "minute": 12, "second": 2}
